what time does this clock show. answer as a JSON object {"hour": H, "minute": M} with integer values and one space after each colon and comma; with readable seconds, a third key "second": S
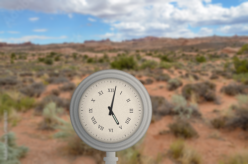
{"hour": 5, "minute": 2}
